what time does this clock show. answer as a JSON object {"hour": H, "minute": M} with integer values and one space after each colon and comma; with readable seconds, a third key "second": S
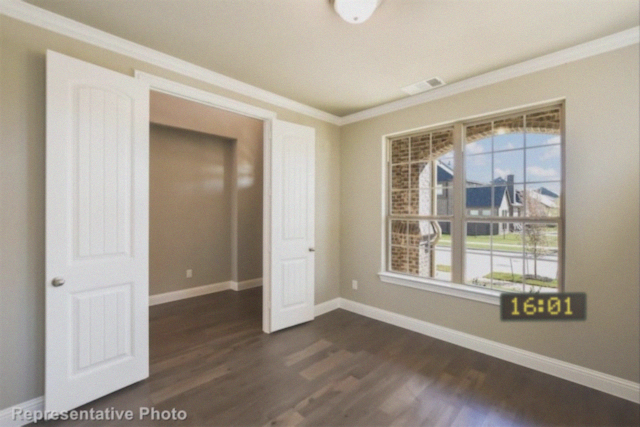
{"hour": 16, "minute": 1}
